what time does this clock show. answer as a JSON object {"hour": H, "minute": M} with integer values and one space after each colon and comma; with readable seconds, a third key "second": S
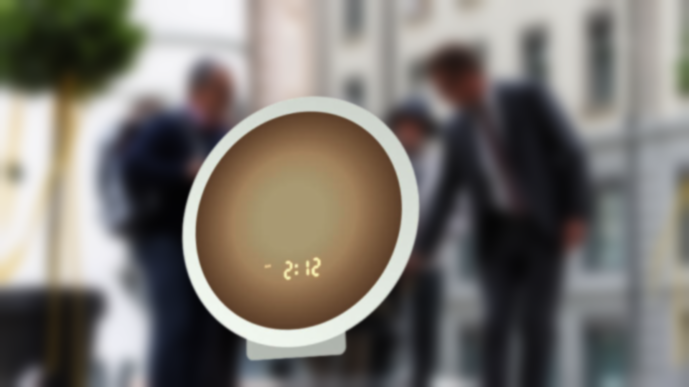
{"hour": 2, "minute": 12}
